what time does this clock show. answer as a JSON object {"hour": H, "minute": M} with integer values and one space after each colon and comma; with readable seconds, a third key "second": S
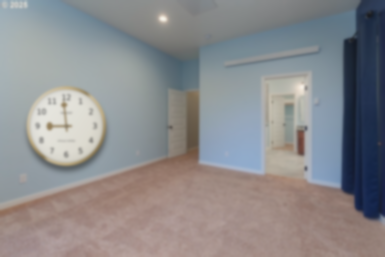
{"hour": 8, "minute": 59}
